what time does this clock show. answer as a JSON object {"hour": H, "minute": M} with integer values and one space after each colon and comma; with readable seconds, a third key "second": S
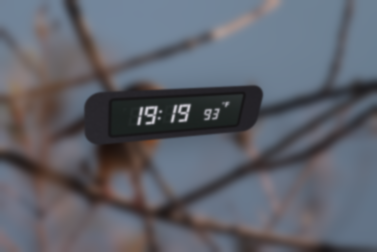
{"hour": 19, "minute": 19}
